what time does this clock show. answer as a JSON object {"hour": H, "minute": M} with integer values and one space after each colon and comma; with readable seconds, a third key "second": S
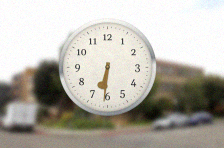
{"hour": 6, "minute": 31}
